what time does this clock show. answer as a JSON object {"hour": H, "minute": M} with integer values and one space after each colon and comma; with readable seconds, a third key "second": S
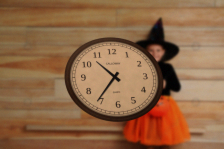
{"hour": 10, "minute": 36}
